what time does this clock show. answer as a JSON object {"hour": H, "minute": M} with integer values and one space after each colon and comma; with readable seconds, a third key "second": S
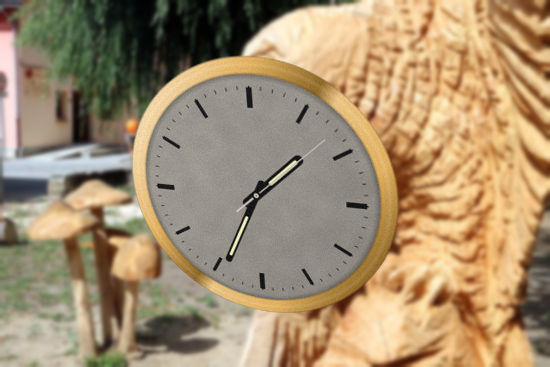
{"hour": 1, "minute": 34, "second": 8}
